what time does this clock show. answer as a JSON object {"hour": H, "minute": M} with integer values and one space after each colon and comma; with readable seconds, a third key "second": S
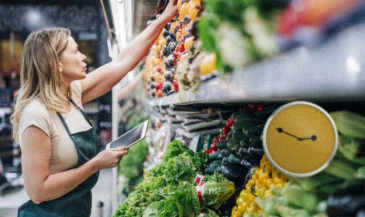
{"hour": 2, "minute": 49}
